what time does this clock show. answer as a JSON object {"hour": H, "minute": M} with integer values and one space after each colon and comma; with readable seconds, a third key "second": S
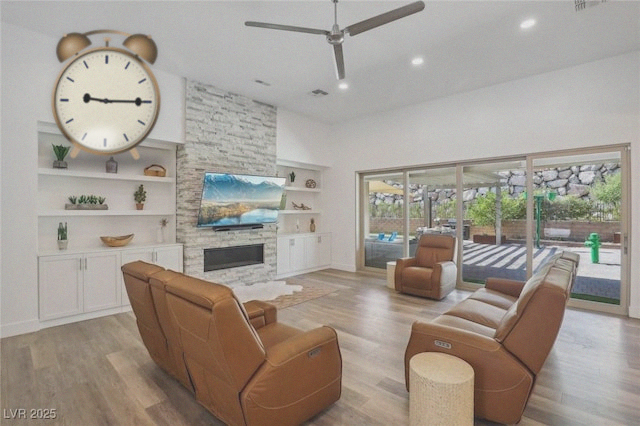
{"hour": 9, "minute": 15}
